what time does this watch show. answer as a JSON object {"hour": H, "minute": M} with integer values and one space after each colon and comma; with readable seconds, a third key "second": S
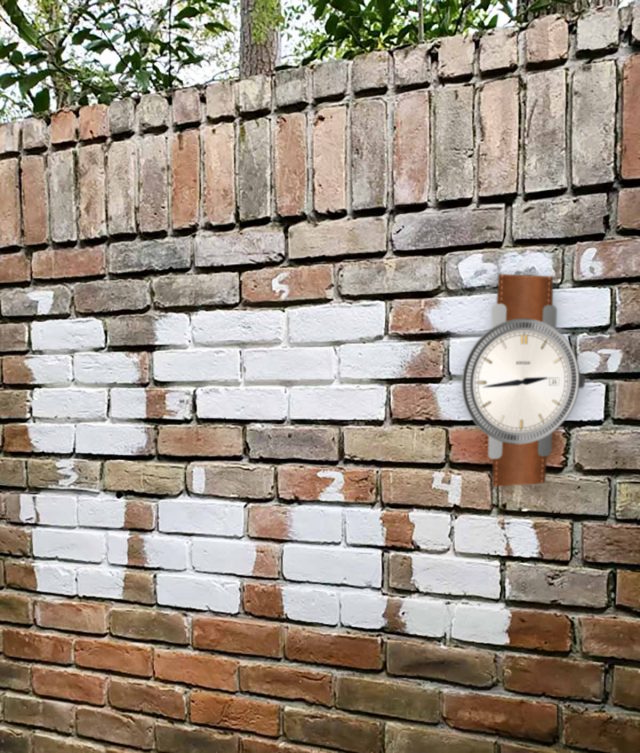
{"hour": 2, "minute": 44}
